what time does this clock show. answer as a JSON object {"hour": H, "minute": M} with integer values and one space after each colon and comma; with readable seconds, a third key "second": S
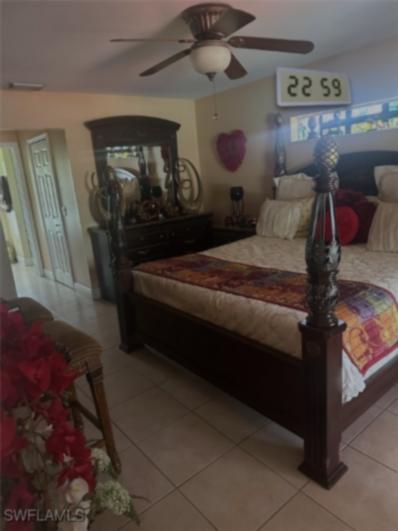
{"hour": 22, "minute": 59}
